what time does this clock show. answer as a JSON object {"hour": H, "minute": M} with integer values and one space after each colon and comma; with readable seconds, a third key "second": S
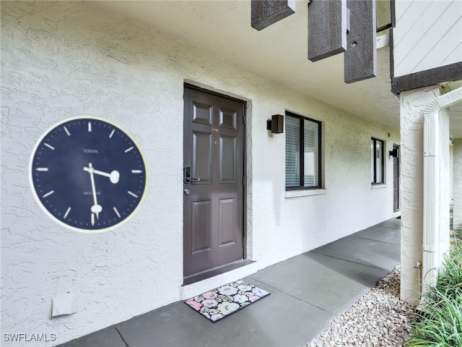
{"hour": 3, "minute": 29}
